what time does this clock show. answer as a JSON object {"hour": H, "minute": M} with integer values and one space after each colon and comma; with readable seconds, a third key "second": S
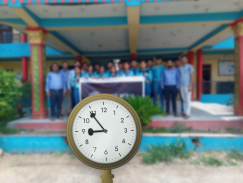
{"hour": 8, "minute": 54}
